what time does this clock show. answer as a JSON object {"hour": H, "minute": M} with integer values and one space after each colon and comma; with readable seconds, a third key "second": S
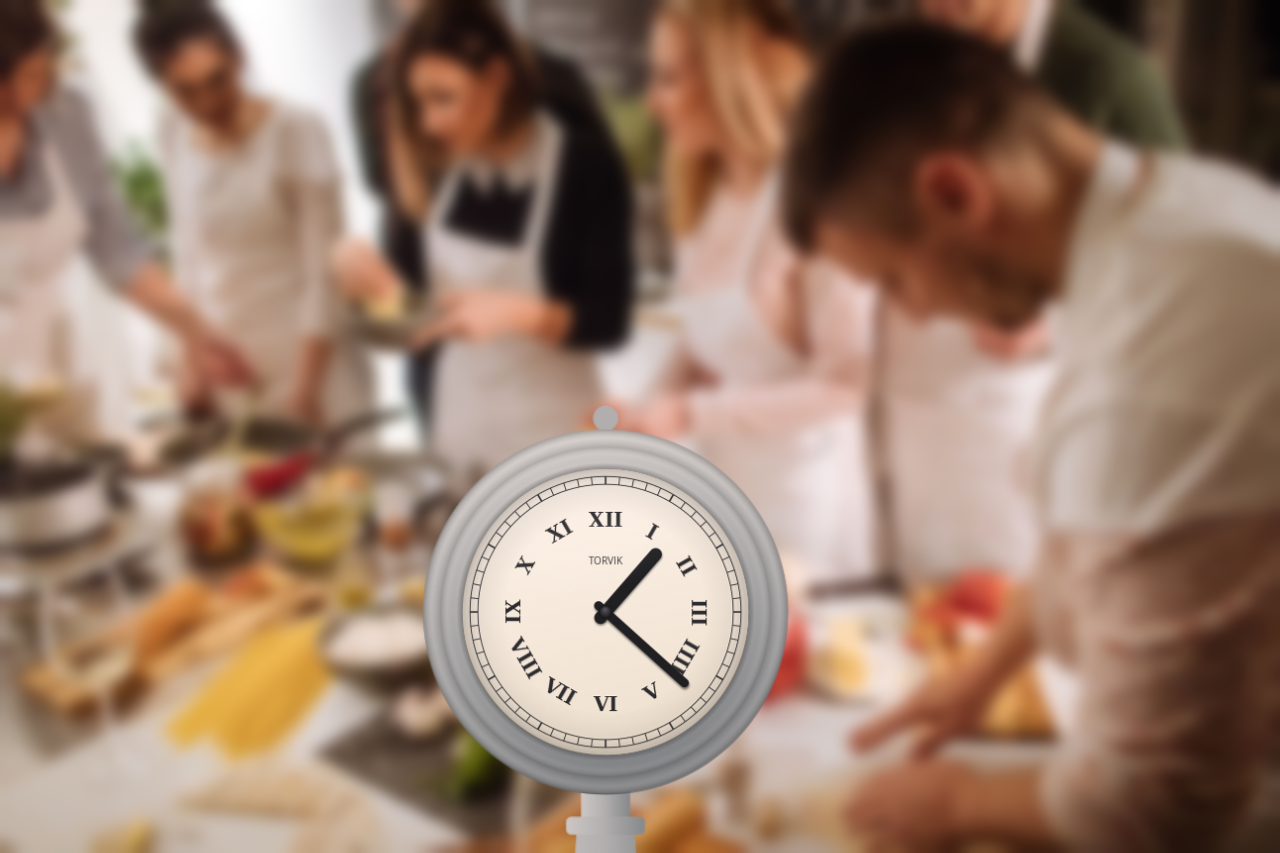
{"hour": 1, "minute": 22}
